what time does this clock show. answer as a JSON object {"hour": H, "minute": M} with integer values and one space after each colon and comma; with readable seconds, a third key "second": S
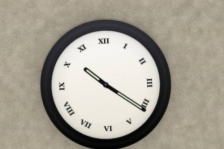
{"hour": 10, "minute": 21}
